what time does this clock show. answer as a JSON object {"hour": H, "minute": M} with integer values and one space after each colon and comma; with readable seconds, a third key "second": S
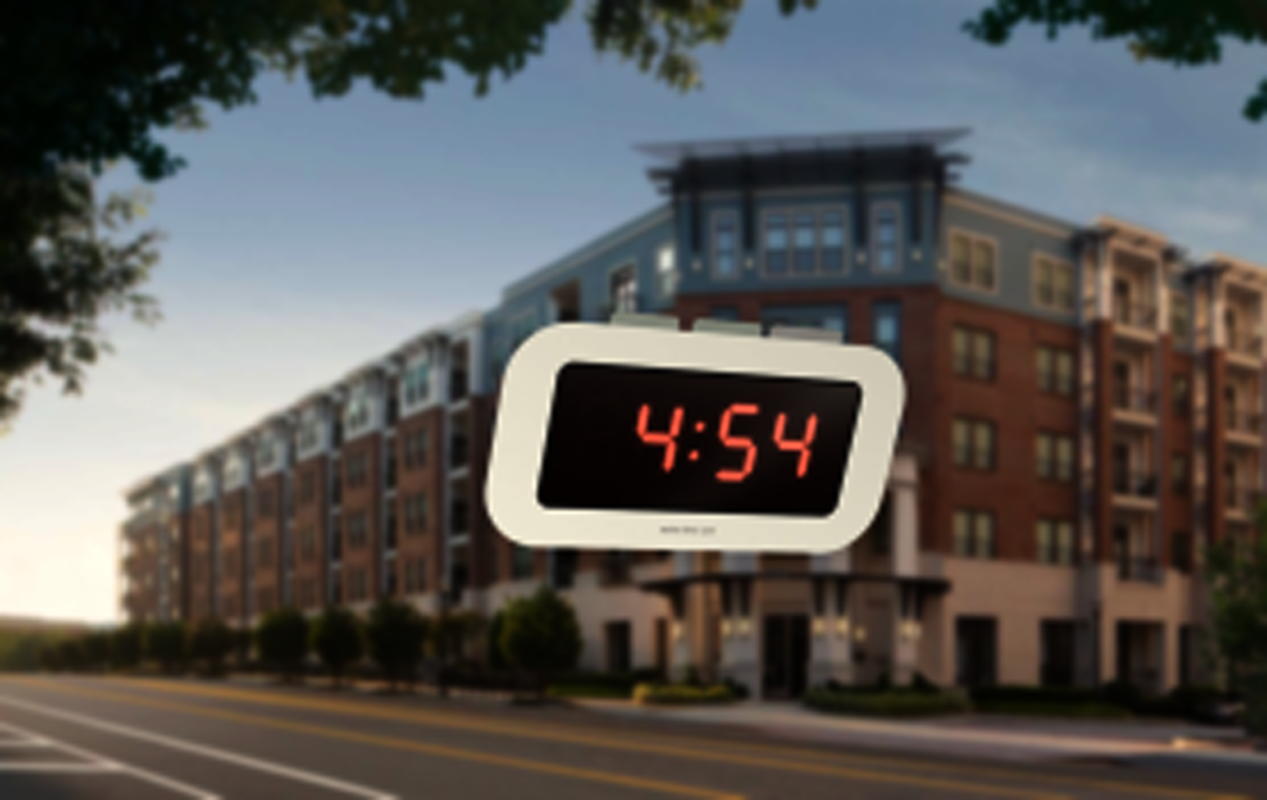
{"hour": 4, "minute": 54}
